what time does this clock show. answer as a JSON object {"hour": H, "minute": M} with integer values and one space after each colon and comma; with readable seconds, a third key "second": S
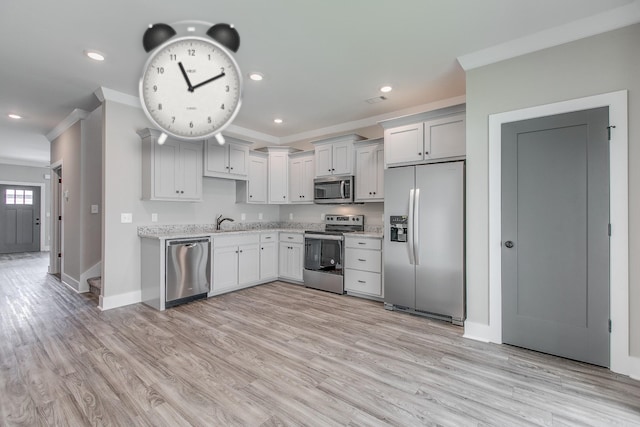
{"hour": 11, "minute": 11}
